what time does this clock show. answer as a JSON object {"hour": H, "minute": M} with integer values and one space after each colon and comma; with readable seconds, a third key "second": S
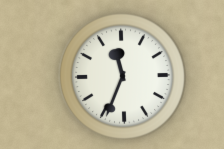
{"hour": 11, "minute": 34}
